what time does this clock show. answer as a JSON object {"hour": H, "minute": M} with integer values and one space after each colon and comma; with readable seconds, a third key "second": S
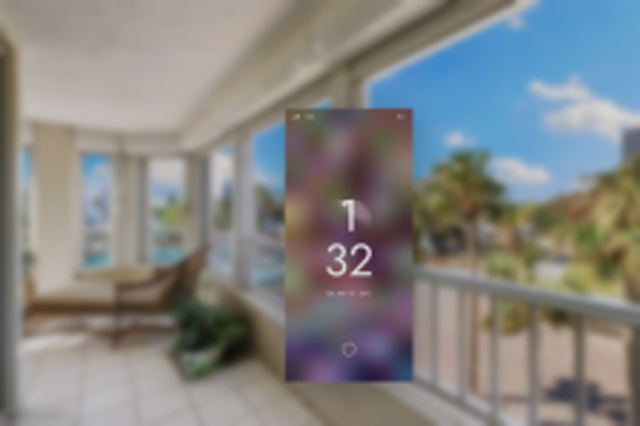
{"hour": 1, "minute": 32}
